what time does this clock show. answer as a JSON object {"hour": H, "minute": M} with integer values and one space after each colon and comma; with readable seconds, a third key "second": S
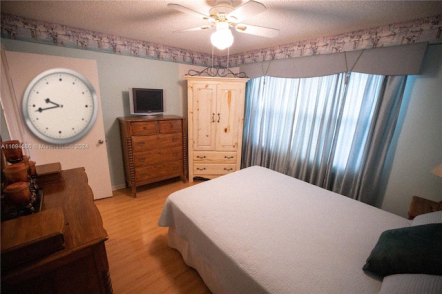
{"hour": 9, "minute": 43}
